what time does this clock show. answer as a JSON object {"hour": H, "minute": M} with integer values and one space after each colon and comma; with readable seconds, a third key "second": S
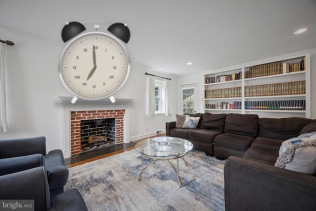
{"hour": 6, "minute": 59}
